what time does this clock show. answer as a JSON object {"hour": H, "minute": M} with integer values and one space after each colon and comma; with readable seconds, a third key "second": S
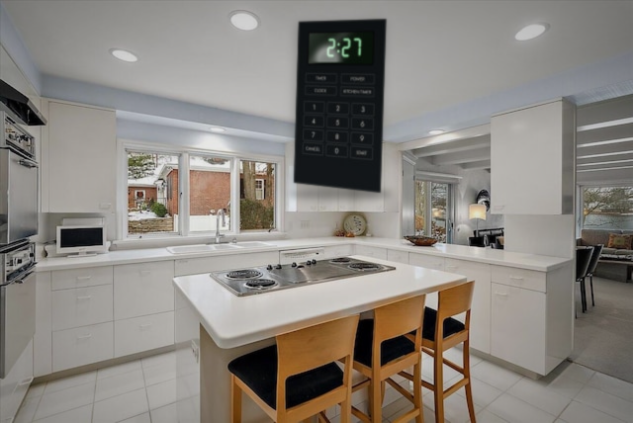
{"hour": 2, "minute": 27}
